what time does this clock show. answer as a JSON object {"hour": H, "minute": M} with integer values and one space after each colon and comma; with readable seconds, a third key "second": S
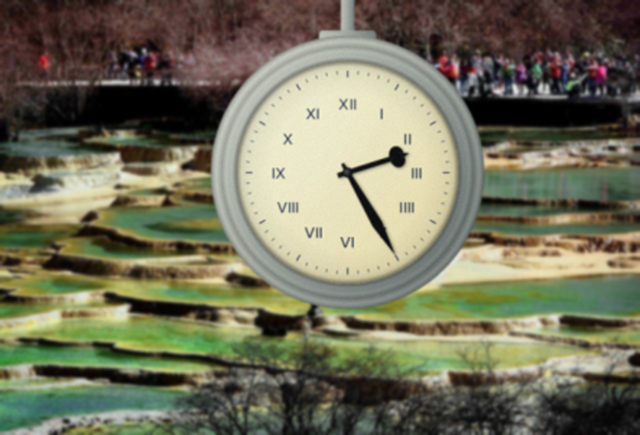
{"hour": 2, "minute": 25}
